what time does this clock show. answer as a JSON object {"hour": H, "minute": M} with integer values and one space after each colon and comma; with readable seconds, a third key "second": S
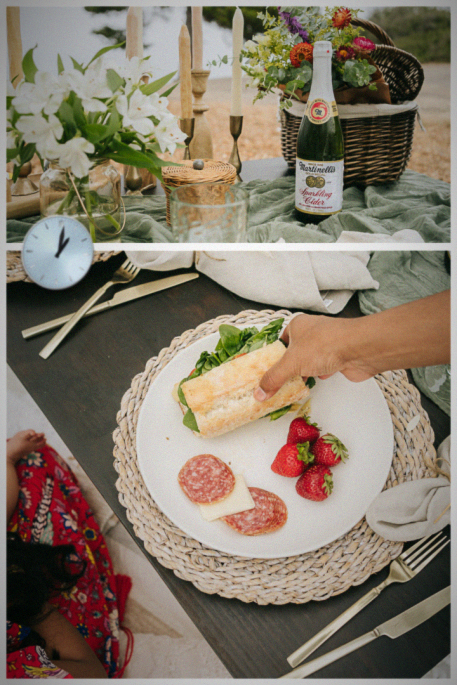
{"hour": 1, "minute": 1}
